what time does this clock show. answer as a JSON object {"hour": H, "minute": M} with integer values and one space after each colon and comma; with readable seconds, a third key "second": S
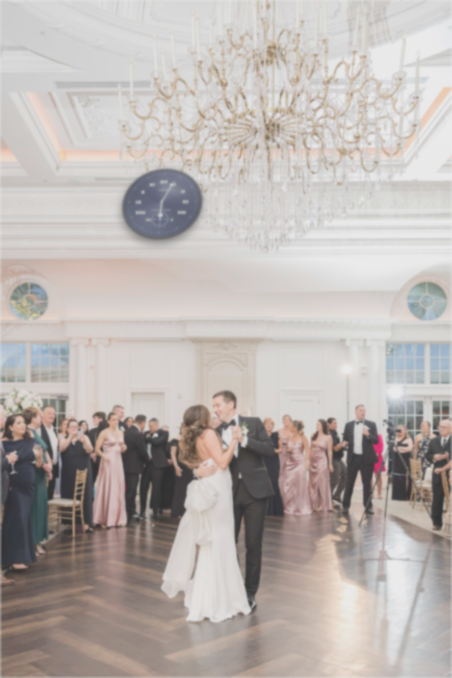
{"hour": 6, "minute": 4}
